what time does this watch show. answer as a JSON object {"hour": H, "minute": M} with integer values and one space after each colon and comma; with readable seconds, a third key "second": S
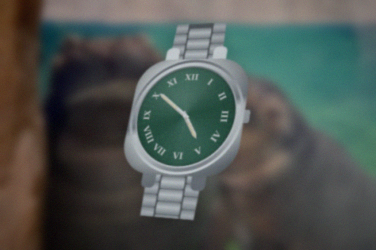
{"hour": 4, "minute": 51}
